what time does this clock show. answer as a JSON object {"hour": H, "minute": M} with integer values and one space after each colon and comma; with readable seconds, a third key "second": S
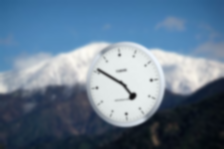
{"hour": 4, "minute": 51}
